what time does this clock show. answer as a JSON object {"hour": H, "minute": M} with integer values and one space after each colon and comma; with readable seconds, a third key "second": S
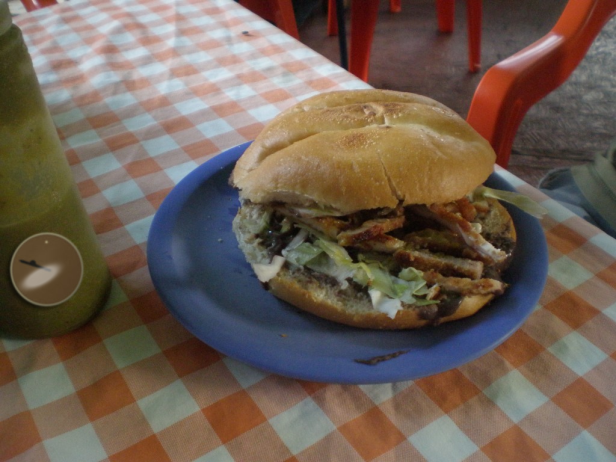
{"hour": 9, "minute": 48}
